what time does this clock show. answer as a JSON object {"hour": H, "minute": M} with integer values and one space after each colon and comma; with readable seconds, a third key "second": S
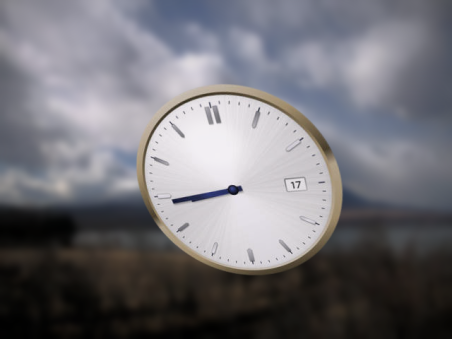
{"hour": 8, "minute": 44}
